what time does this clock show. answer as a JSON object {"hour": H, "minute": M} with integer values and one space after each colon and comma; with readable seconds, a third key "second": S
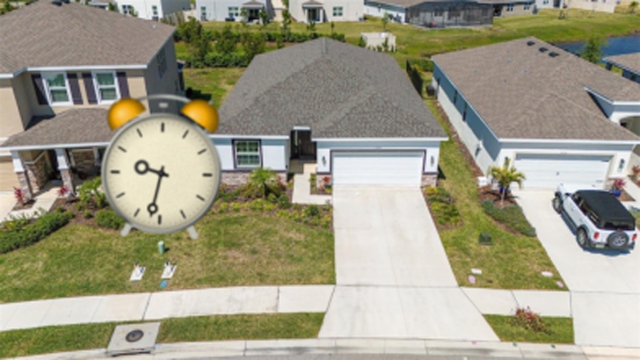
{"hour": 9, "minute": 32}
